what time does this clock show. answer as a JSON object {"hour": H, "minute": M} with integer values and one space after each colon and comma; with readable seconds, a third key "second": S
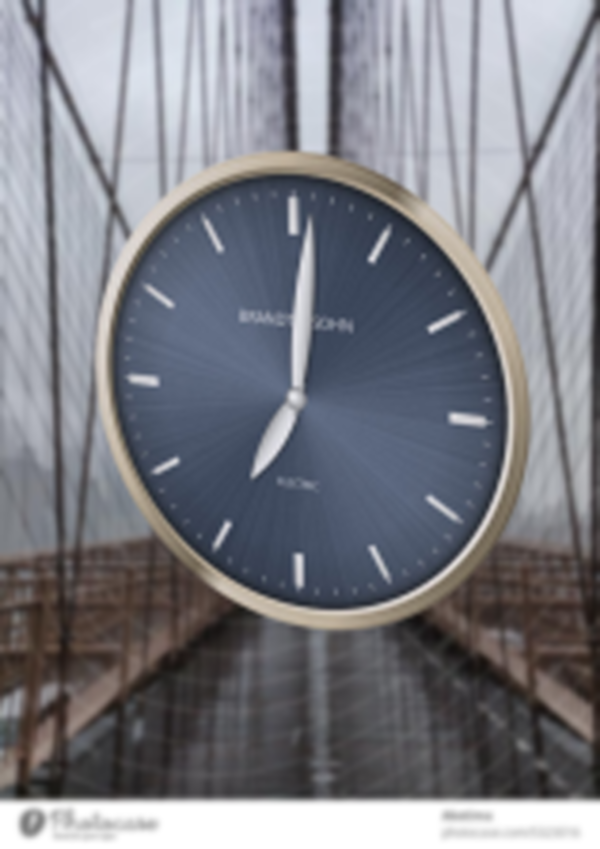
{"hour": 7, "minute": 1}
